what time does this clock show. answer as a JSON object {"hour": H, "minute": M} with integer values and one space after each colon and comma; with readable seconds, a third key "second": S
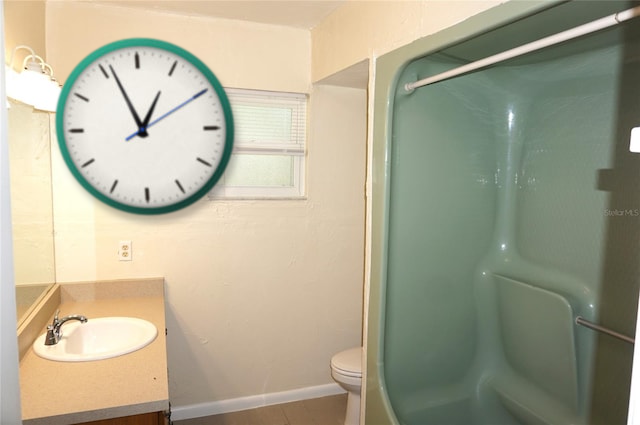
{"hour": 12, "minute": 56, "second": 10}
